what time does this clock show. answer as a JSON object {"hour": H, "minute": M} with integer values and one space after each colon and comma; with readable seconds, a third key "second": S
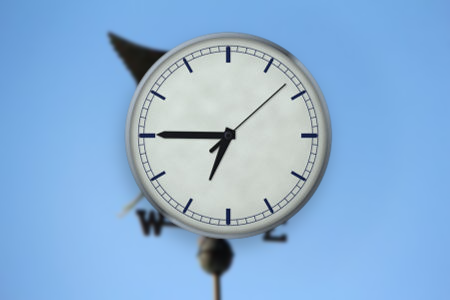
{"hour": 6, "minute": 45, "second": 8}
